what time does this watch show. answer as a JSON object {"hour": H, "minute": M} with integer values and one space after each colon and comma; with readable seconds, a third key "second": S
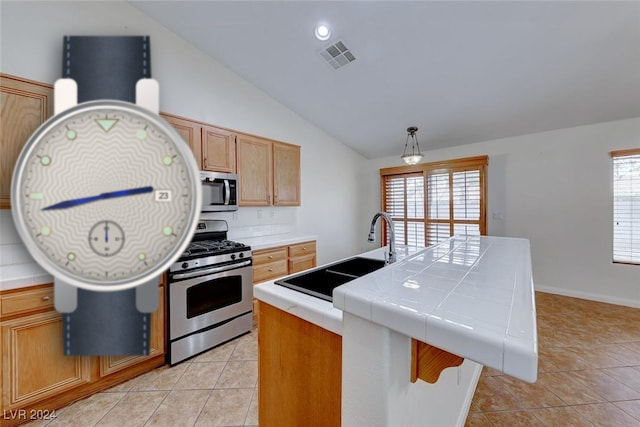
{"hour": 2, "minute": 43}
